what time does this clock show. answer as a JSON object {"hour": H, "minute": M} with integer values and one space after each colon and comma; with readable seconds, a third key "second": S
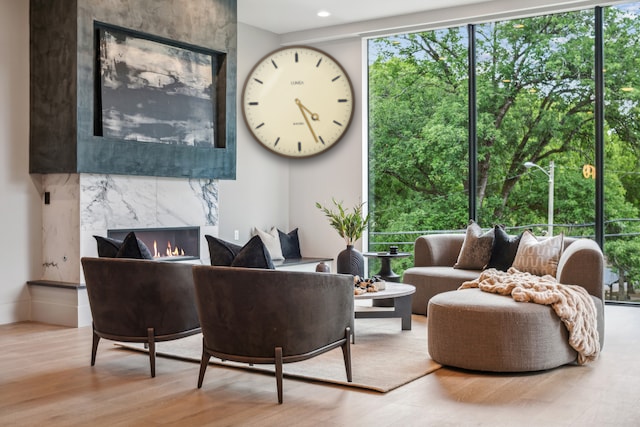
{"hour": 4, "minute": 26}
